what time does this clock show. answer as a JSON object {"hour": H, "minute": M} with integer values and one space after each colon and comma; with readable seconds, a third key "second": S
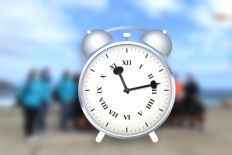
{"hour": 11, "minute": 13}
